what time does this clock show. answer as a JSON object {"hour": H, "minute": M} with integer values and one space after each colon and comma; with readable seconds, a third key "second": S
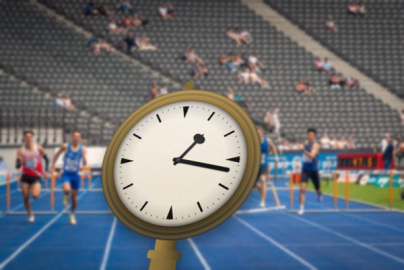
{"hour": 1, "minute": 17}
